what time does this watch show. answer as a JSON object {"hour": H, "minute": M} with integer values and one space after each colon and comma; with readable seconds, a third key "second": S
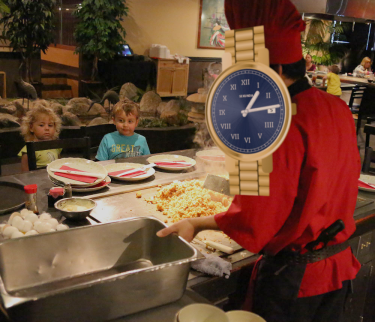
{"hour": 1, "minute": 14}
